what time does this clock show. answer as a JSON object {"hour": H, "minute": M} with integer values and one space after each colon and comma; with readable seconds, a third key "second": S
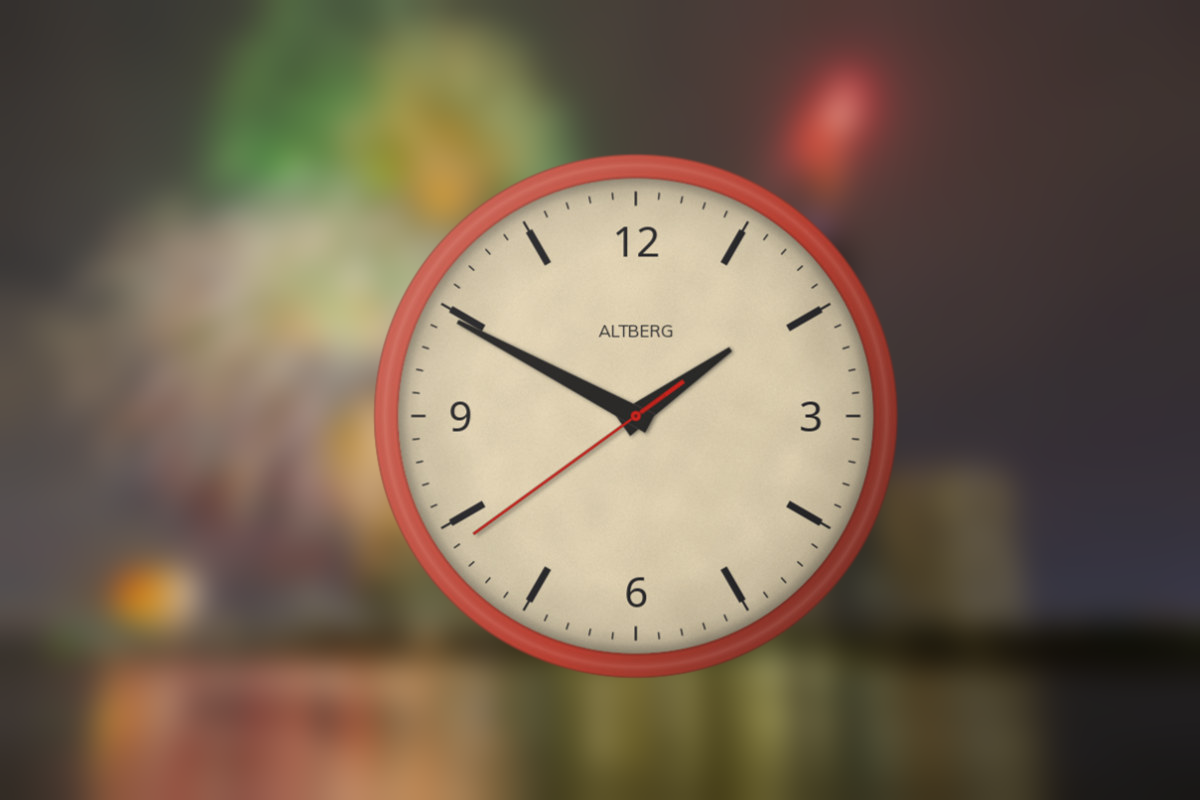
{"hour": 1, "minute": 49, "second": 39}
